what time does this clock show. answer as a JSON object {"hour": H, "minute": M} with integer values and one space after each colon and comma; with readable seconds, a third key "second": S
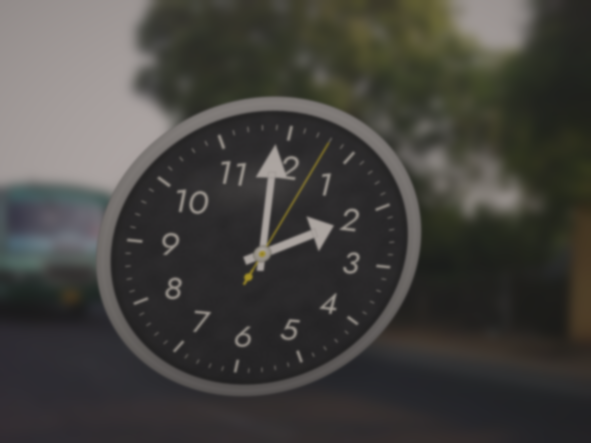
{"hour": 1, "minute": 59, "second": 3}
